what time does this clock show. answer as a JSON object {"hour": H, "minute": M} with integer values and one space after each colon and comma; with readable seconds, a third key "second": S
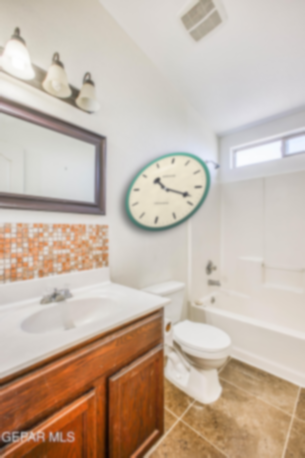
{"hour": 10, "minute": 18}
